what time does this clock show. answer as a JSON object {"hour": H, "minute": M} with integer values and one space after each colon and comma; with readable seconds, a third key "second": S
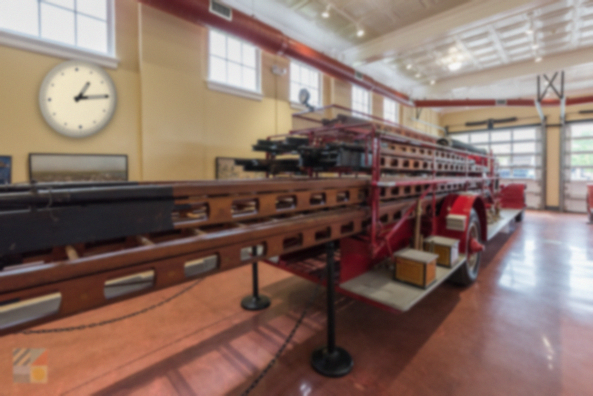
{"hour": 1, "minute": 15}
